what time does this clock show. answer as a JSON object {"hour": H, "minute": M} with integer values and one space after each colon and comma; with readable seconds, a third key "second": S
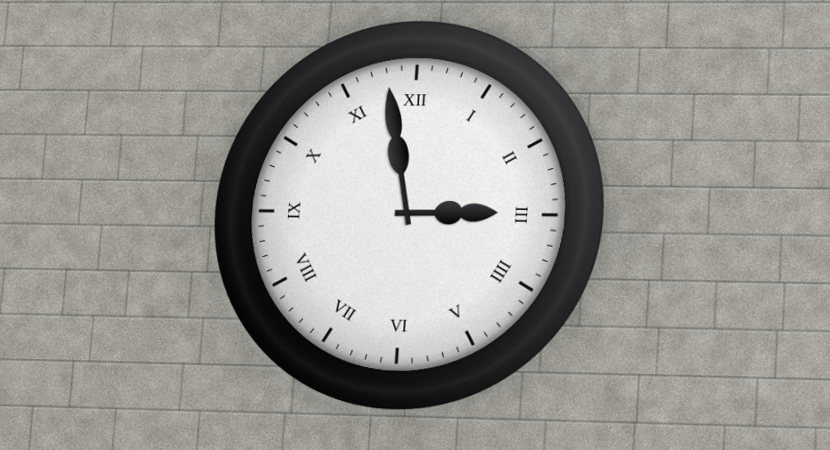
{"hour": 2, "minute": 58}
